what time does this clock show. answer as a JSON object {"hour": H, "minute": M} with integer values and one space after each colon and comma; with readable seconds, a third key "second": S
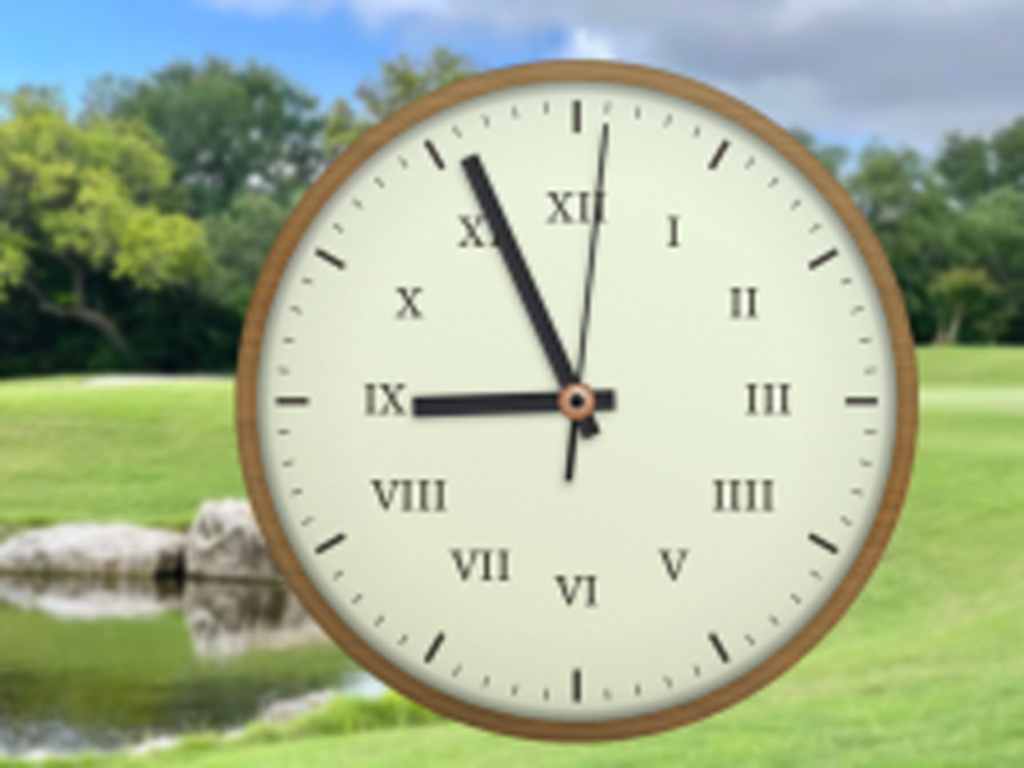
{"hour": 8, "minute": 56, "second": 1}
